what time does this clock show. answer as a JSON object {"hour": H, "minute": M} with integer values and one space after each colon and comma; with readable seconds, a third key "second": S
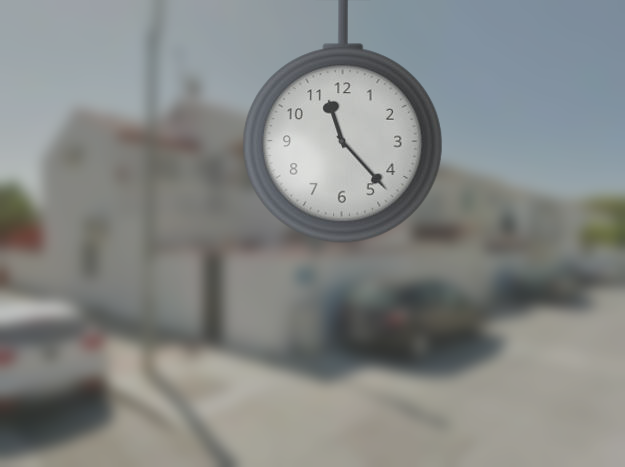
{"hour": 11, "minute": 23}
